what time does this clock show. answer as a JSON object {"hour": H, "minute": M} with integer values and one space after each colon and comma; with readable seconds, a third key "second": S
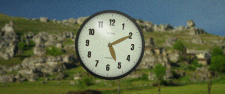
{"hour": 5, "minute": 10}
